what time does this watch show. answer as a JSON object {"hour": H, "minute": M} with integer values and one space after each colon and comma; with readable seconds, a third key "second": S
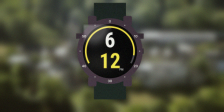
{"hour": 6, "minute": 12}
